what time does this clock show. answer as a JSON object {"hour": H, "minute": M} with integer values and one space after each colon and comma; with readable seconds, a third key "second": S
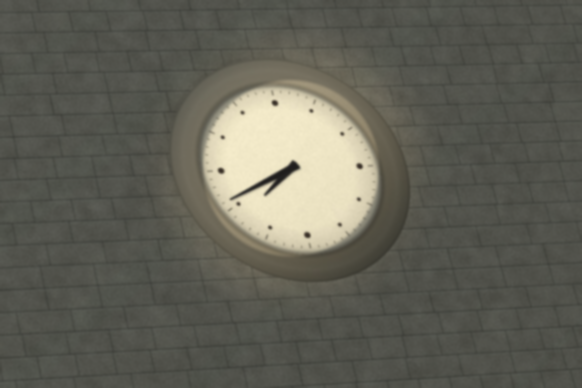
{"hour": 7, "minute": 41}
